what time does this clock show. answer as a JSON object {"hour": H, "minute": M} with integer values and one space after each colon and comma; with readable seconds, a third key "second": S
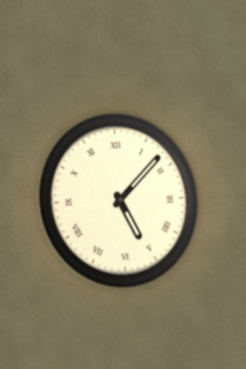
{"hour": 5, "minute": 8}
